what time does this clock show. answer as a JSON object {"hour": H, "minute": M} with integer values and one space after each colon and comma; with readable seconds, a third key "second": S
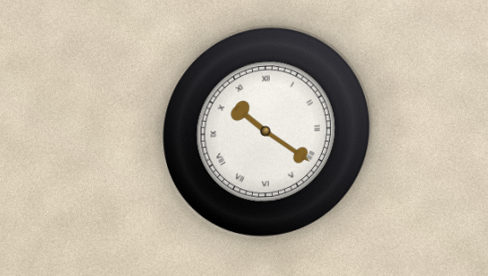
{"hour": 10, "minute": 21}
